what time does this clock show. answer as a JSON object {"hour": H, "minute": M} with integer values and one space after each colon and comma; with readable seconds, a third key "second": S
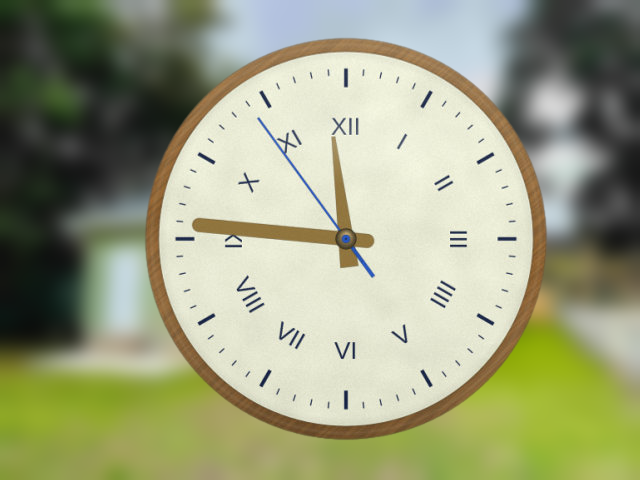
{"hour": 11, "minute": 45, "second": 54}
